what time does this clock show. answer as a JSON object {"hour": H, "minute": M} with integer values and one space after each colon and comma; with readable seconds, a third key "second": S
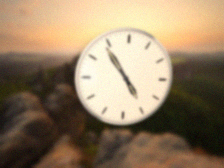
{"hour": 4, "minute": 54}
